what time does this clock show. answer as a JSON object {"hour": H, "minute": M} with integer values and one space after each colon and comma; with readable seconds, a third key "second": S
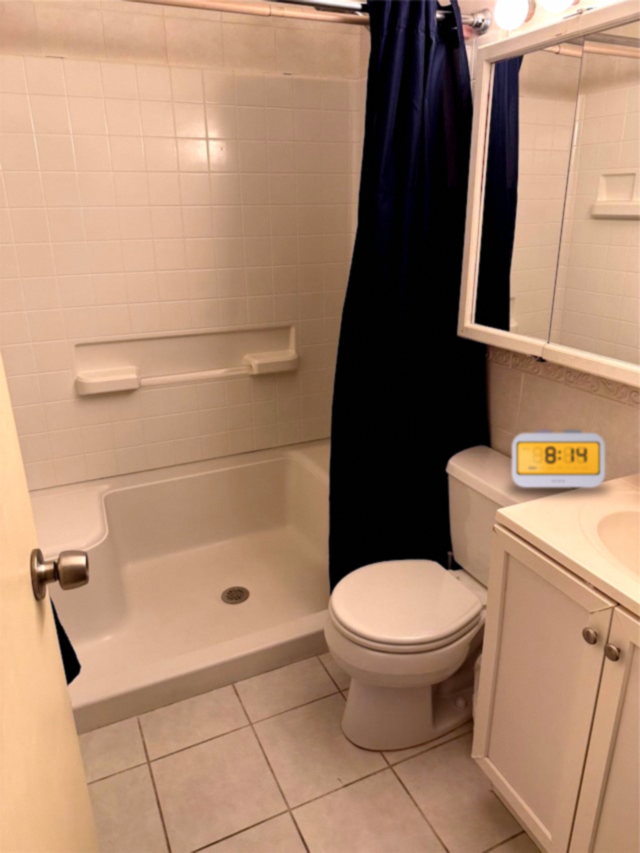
{"hour": 8, "minute": 14}
